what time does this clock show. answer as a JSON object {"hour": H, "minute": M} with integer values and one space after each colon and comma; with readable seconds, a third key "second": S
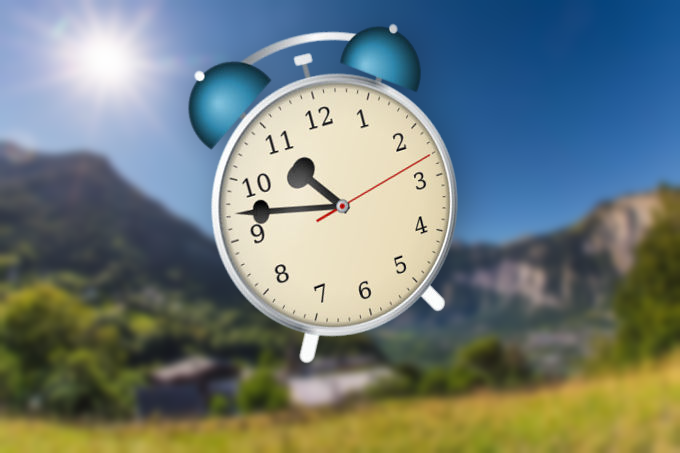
{"hour": 10, "minute": 47, "second": 13}
